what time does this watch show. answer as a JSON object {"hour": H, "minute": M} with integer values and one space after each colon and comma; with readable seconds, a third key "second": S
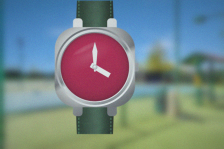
{"hour": 4, "minute": 0}
